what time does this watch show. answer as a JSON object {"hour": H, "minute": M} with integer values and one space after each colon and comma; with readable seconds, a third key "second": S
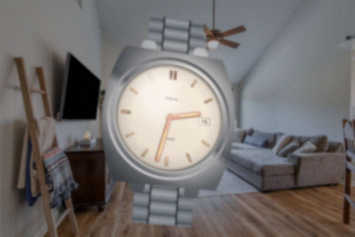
{"hour": 2, "minute": 32}
